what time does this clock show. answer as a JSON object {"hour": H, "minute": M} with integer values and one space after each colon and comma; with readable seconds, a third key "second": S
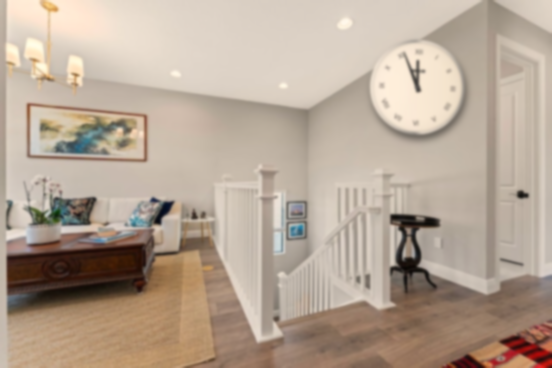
{"hour": 11, "minute": 56}
